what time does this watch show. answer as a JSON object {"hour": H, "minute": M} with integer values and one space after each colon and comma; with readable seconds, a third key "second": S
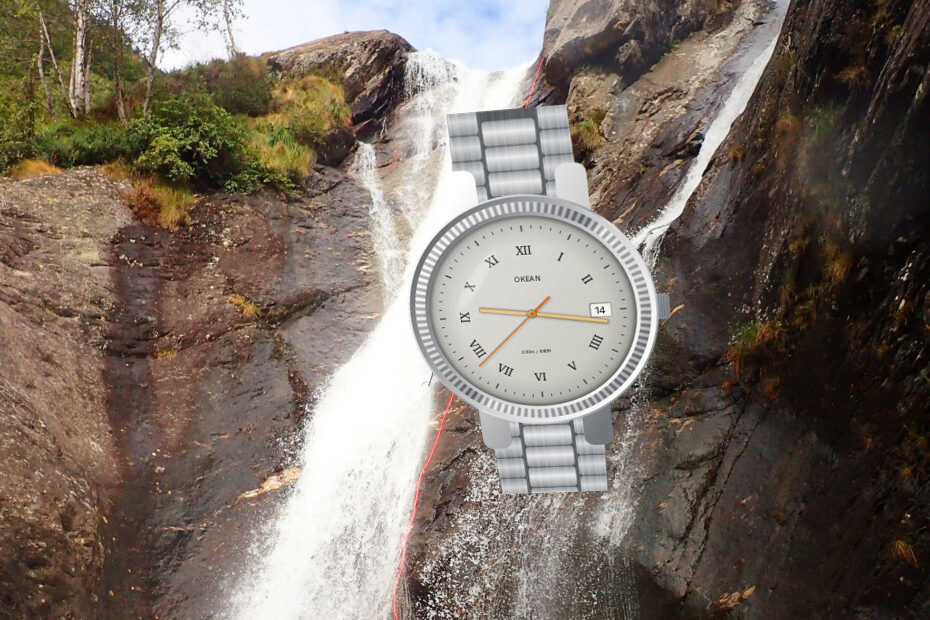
{"hour": 9, "minute": 16, "second": 38}
